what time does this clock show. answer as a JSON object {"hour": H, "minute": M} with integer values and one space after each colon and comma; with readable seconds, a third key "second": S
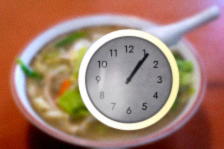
{"hour": 1, "minute": 6}
